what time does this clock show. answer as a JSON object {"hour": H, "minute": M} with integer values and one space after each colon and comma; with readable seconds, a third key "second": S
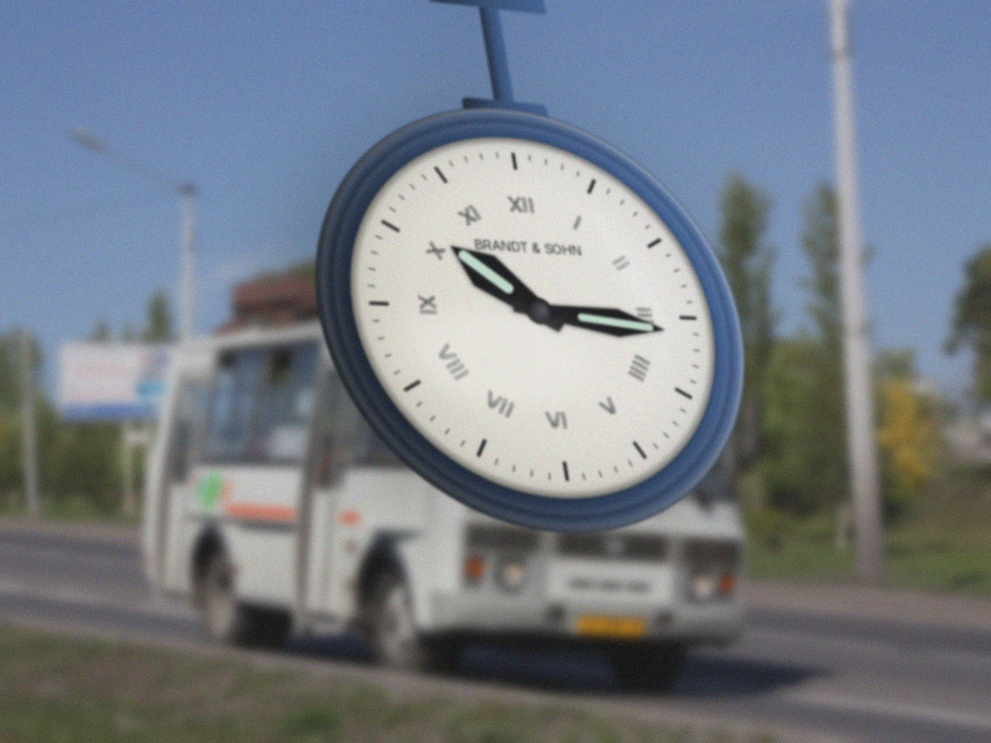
{"hour": 10, "minute": 16}
